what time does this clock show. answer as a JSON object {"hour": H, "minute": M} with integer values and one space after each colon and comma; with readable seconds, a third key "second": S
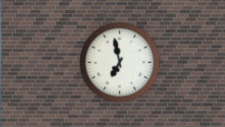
{"hour": 6, "minute": 58}
